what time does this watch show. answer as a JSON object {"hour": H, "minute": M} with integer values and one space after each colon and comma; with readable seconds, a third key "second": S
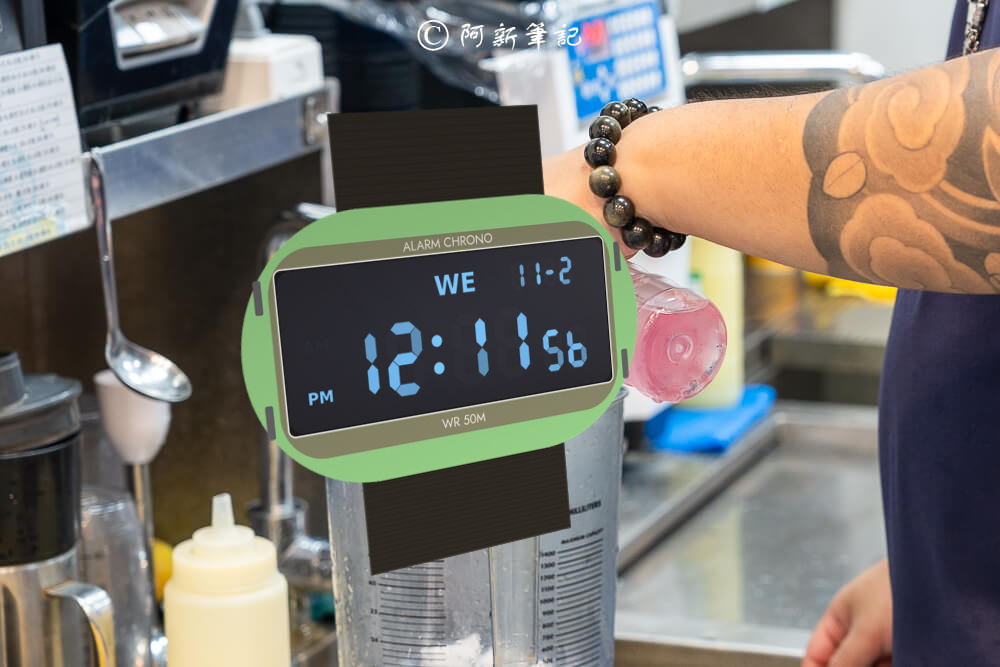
{"hour": 12, "minute": 11, "second": 56}
